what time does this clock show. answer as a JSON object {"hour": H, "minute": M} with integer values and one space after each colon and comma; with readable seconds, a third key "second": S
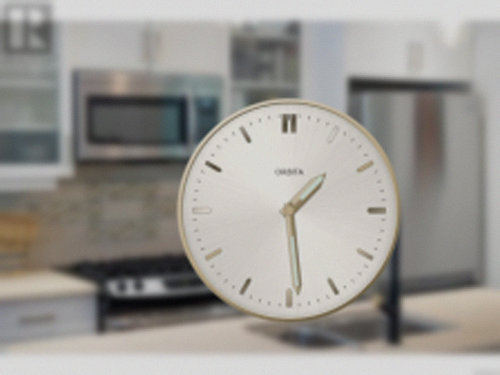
{"hour": 1, "minute": 29}
